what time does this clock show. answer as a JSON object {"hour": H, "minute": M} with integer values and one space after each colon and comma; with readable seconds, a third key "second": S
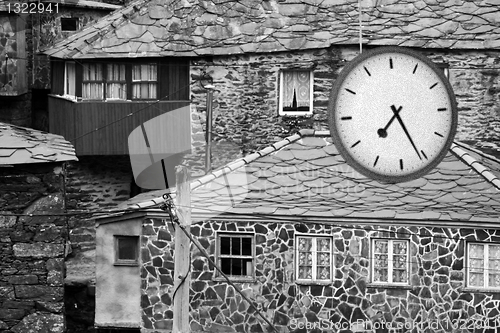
{"hour": 7, "minute": 26}
